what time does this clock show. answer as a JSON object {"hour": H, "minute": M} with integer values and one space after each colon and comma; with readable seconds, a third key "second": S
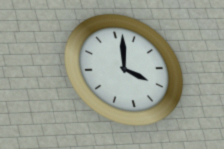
{"hour": 4, "minute": 2}
